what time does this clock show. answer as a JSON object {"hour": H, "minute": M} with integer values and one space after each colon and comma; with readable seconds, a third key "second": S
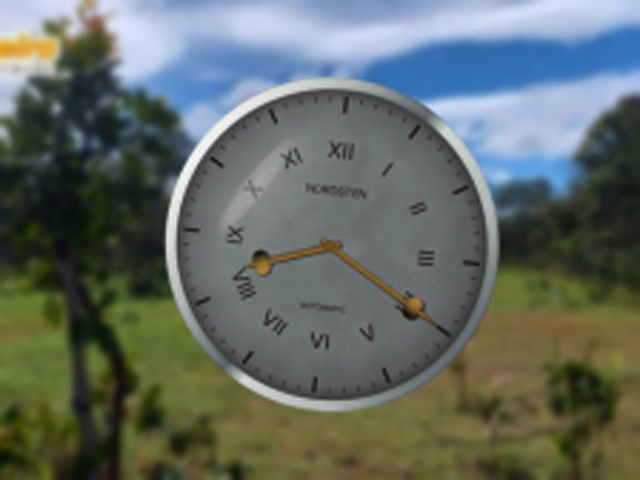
{"hour": 8, "minute": 20}
